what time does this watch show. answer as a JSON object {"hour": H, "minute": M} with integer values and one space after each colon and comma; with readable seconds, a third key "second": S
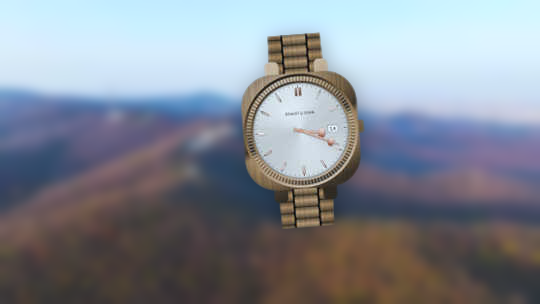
{"hour": 3, "minute": 19}
